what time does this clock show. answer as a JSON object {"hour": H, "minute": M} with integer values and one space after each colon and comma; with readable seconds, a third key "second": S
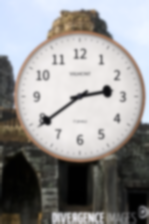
{"hour": 2, "minute": 39}
